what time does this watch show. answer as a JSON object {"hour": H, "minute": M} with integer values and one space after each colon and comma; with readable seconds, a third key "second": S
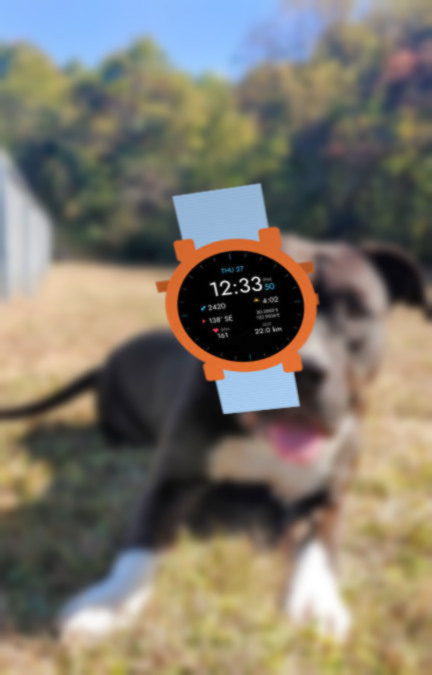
{"hour": 12, "minute": 33}
